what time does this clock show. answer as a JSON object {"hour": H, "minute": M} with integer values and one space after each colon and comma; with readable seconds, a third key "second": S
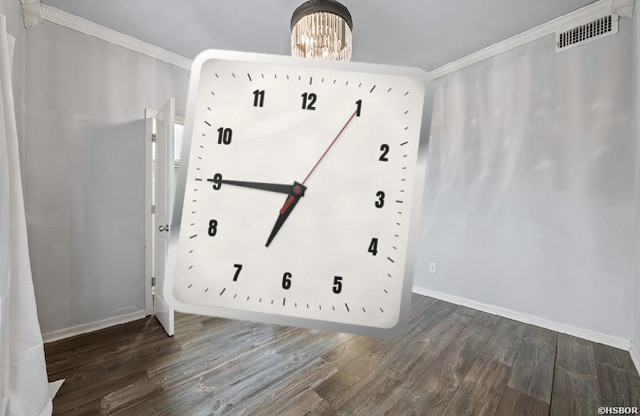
{"hour": 6, "minute": 45, "second": 5}
